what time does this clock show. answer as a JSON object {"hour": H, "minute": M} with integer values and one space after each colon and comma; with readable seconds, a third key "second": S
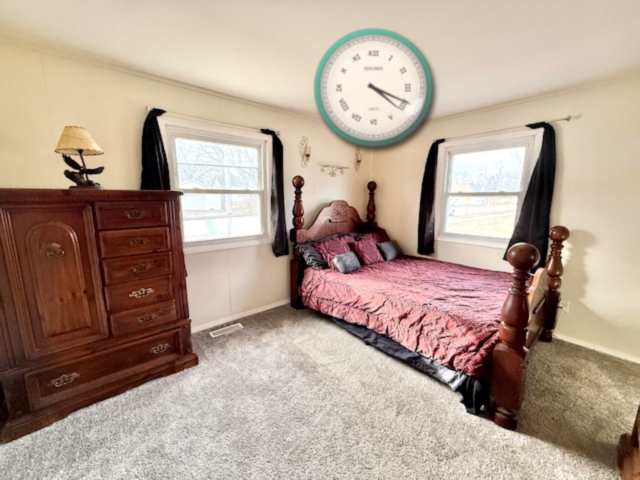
{"hour": 4, "minute": 19}
